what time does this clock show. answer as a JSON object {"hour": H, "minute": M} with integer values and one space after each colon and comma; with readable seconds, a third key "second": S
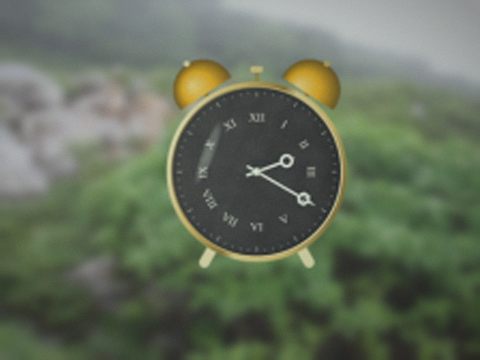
{"hour": 2, "minute": 20}
